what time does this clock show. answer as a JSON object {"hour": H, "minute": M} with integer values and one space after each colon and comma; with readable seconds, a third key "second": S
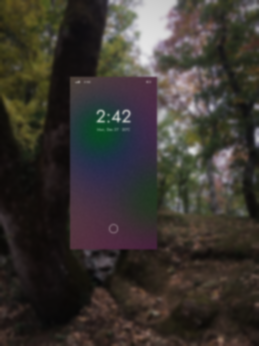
{"hour": 2, "minute": 42}
